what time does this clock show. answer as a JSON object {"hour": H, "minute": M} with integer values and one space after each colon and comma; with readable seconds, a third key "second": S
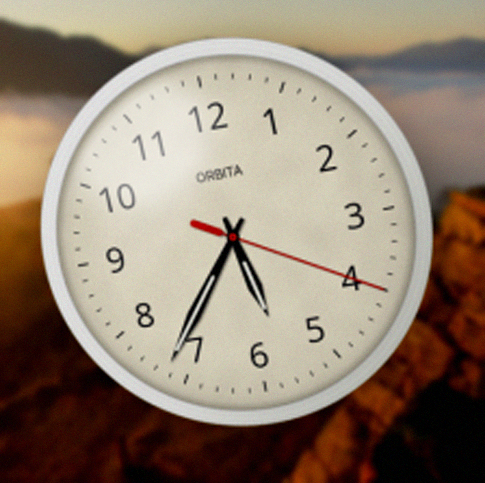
{"hour": 5, "minute": 36, "second": 20}
